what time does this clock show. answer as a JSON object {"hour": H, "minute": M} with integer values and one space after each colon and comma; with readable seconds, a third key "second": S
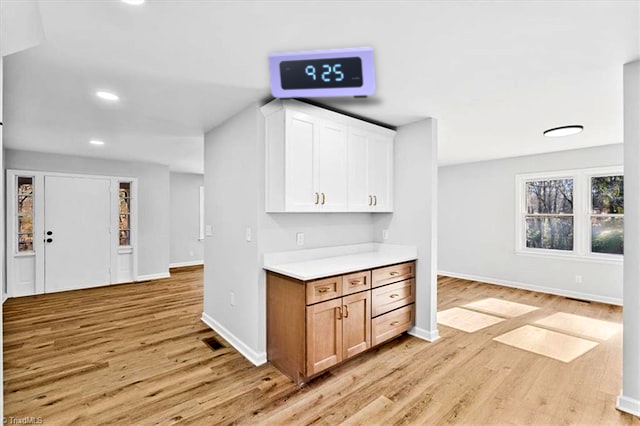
{"hour": 9, "minute": 25}
